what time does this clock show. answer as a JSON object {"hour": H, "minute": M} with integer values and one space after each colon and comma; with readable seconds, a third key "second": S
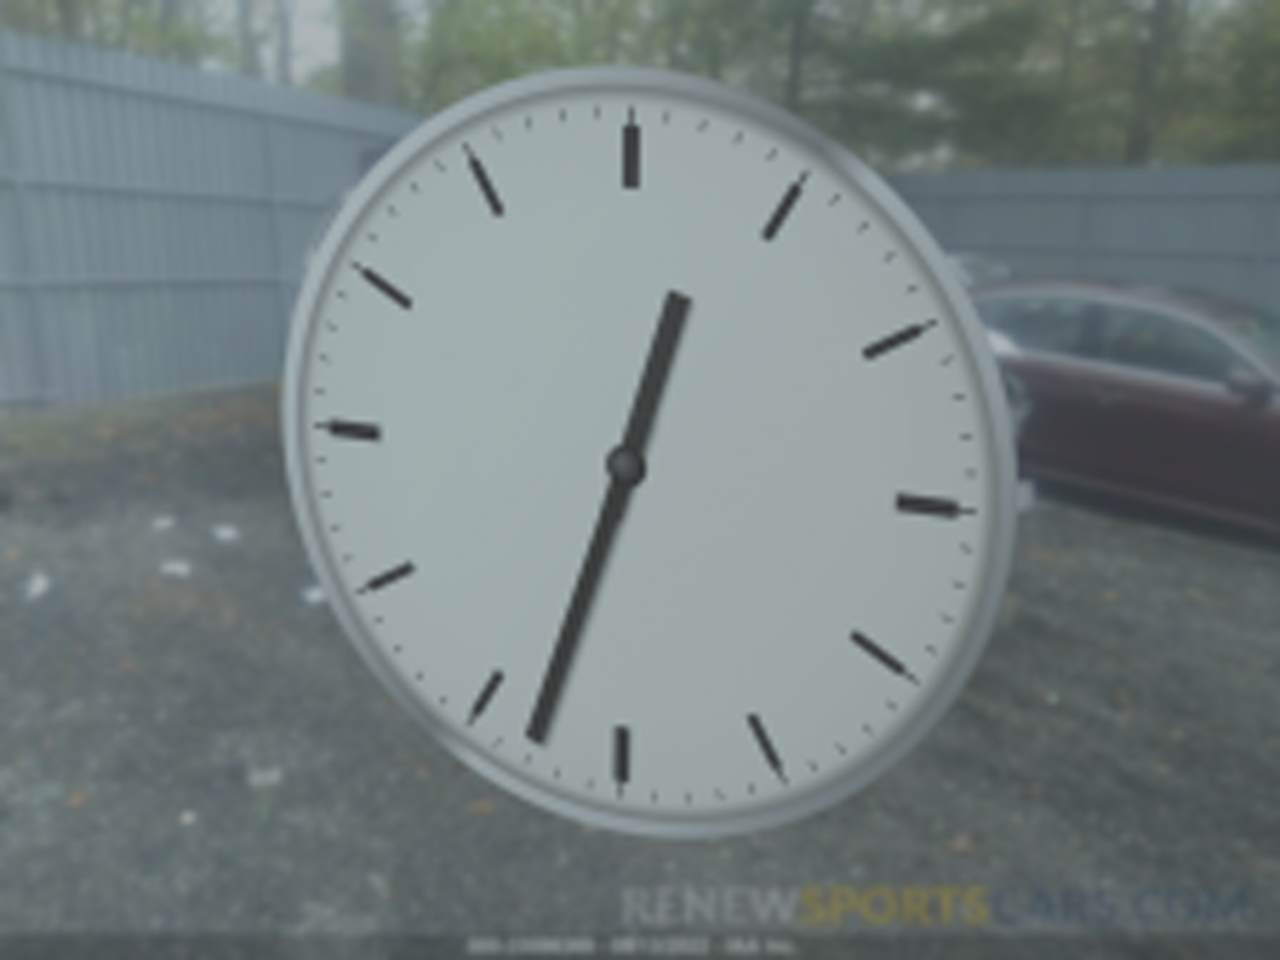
{"hour": 12, "minute": 33}
